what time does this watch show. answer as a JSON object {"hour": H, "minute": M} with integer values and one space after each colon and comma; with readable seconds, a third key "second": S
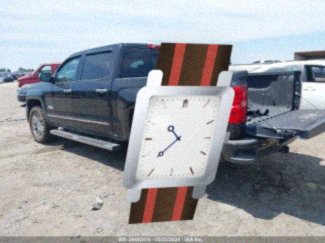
{"hour": 10, "minute": 37}
